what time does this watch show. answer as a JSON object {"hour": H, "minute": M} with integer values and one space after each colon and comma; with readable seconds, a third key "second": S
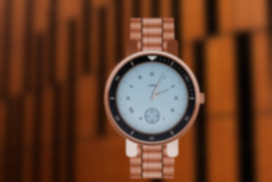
{"hour": 2, "minute": 4}
